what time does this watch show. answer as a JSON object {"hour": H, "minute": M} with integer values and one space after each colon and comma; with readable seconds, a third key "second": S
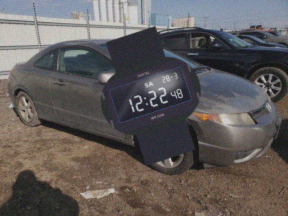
{"hour": 12, "minute": 22, "second": 48}
